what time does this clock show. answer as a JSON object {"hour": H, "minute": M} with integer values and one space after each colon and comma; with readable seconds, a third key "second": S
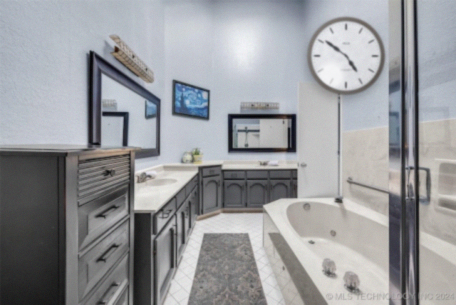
{"hour": 4, "minute": 51}
